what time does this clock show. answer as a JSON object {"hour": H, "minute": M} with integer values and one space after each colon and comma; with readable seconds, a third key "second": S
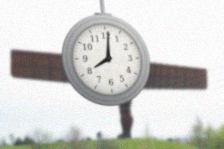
{"hour": 8, "minute": 1}
